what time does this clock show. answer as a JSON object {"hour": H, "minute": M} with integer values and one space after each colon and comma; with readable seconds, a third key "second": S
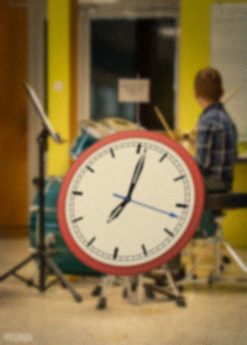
{"hour": 7, "minute": 1, "second": 17}
